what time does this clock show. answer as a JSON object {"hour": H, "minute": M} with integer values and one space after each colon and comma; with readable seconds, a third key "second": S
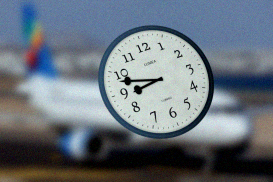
{"hour": 8, "minute": 48}
